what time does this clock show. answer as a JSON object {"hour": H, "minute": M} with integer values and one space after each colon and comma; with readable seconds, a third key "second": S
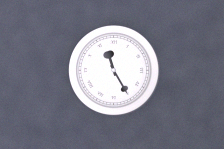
{"hour": 11, "minute": 25}
